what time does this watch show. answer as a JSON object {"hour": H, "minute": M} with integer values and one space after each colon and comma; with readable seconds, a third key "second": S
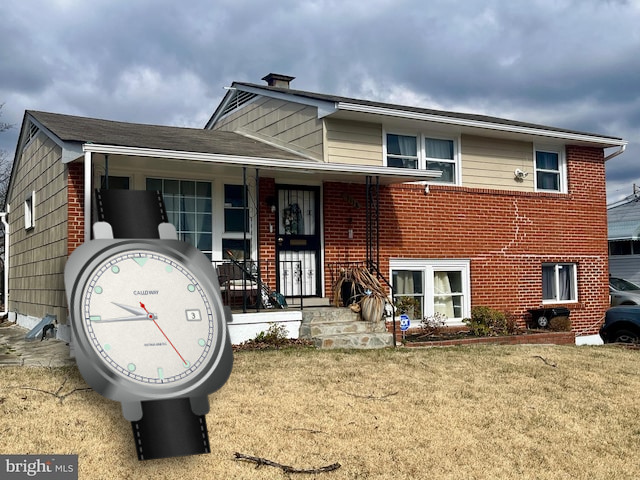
{"hour": 9, "minute": 44, "second": 25}
